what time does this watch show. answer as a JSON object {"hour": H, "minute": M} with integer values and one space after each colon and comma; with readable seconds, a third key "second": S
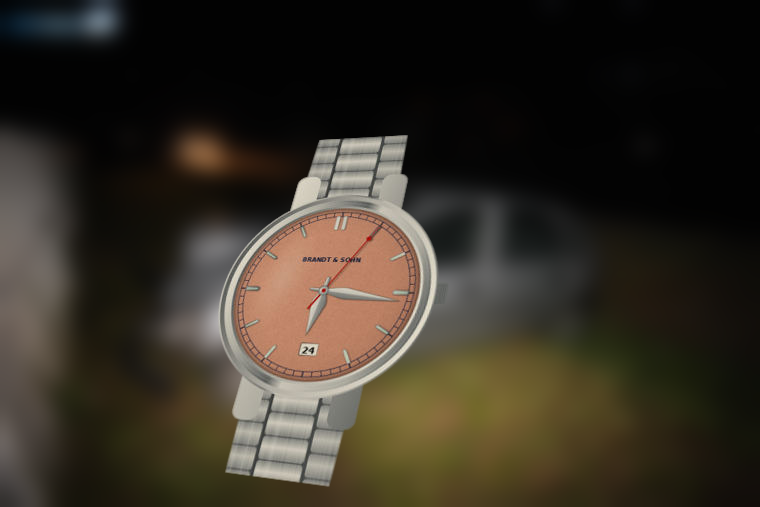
{"hour": 6, "minute": 16, "second": 5}
